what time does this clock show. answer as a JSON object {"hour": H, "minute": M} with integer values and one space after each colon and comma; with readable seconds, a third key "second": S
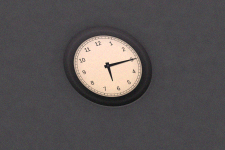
{"hour": 6, "minute": 15}
